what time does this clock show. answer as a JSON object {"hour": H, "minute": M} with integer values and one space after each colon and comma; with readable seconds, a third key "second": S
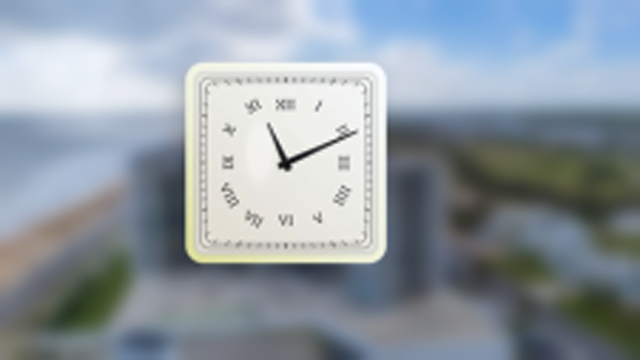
{"hour": 11, "minute": 11}
